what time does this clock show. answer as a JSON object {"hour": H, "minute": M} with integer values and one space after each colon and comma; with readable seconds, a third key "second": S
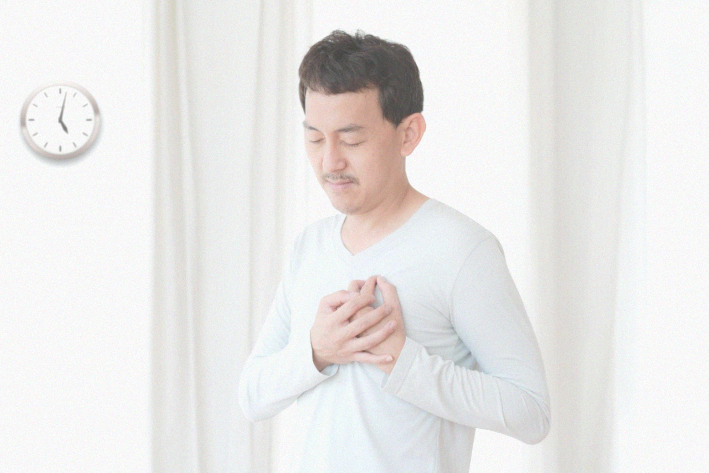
{"hour": 5, "minute": 2}
